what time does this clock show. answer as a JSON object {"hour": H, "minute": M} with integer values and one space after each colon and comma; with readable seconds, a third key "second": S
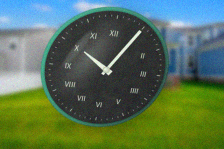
{"hour": 10, "minute": 5}
